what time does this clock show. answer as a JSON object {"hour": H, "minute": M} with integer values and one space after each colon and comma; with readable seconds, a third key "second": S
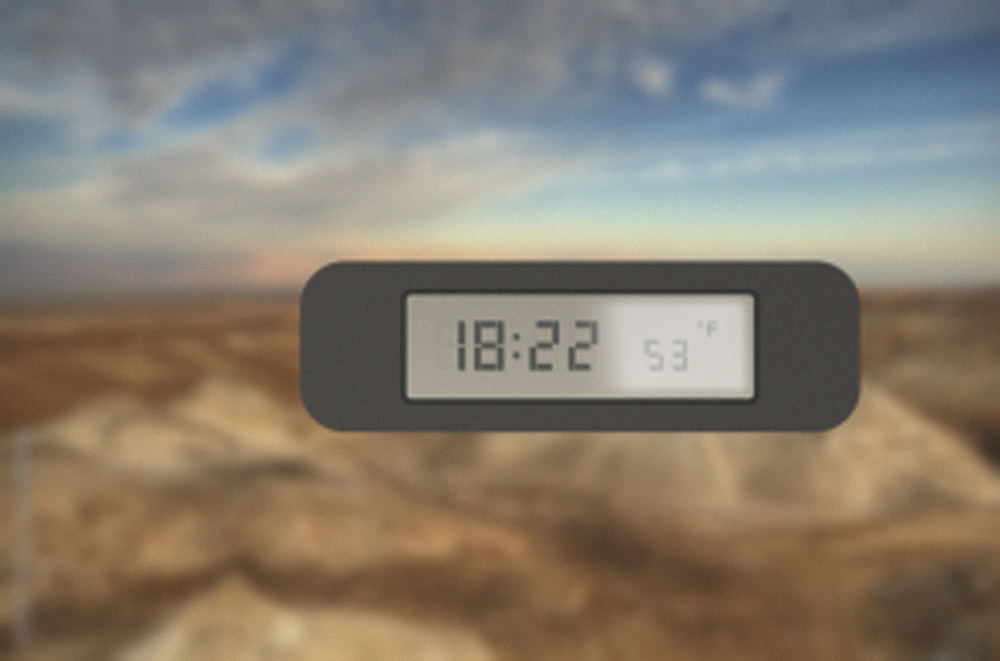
{"hour": 18, "minute": 22}
